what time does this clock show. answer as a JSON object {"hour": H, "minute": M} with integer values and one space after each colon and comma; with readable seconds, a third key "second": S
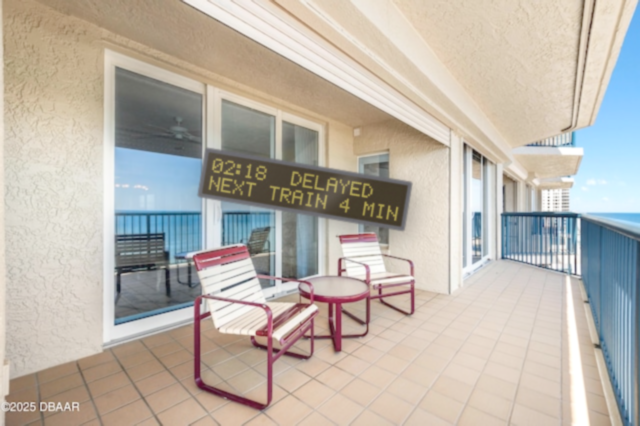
{"hour": 2, "minute": 18}
